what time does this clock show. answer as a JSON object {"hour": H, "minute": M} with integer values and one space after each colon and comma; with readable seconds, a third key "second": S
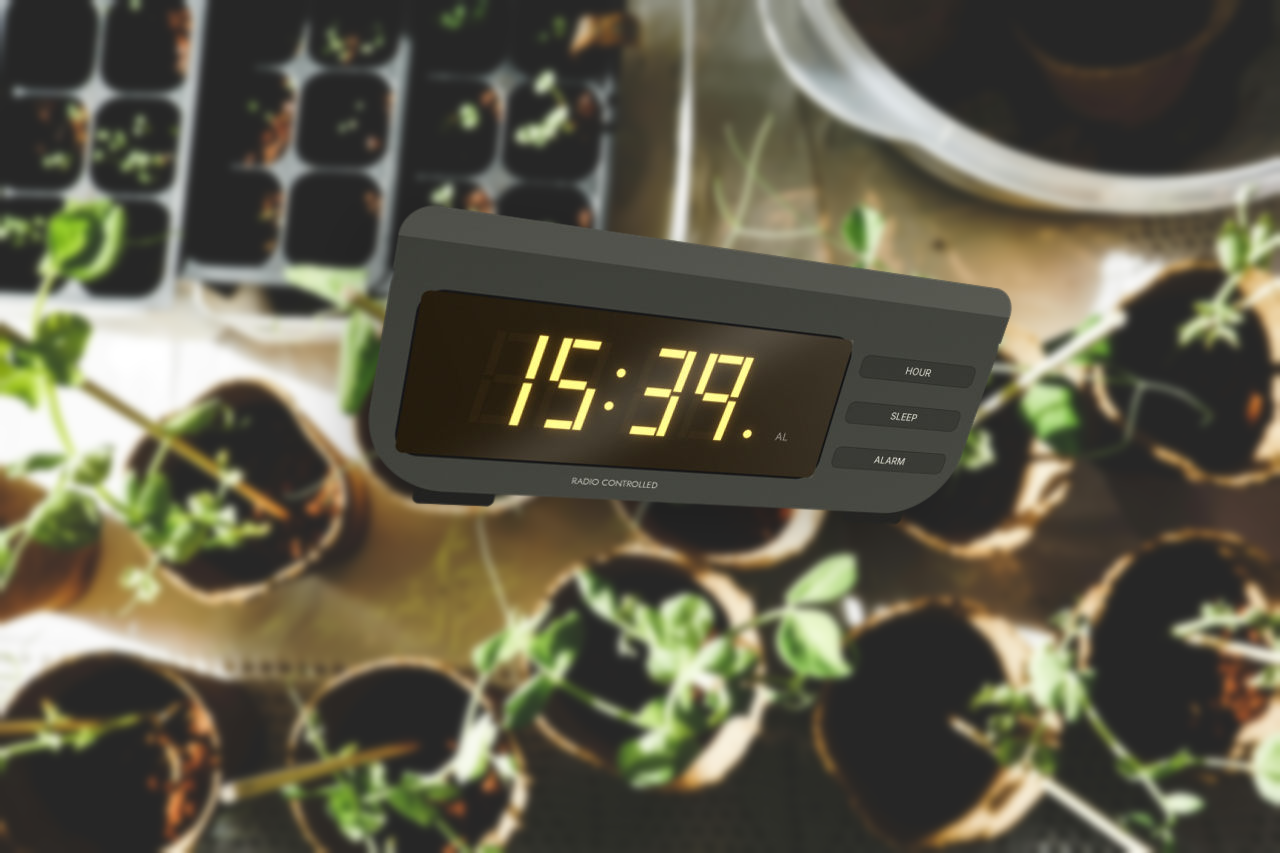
{"hour": 15, "minute": 39}
